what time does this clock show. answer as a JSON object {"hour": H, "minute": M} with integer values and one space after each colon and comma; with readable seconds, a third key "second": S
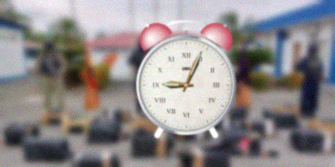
{"hour": 9, "minute": 4}
